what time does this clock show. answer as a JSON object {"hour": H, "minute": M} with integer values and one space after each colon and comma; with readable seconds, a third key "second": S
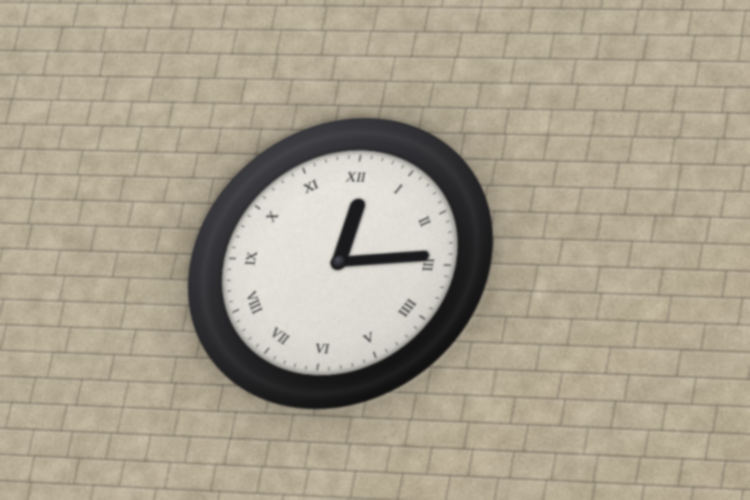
{"hour": 12, "minute": 14}
